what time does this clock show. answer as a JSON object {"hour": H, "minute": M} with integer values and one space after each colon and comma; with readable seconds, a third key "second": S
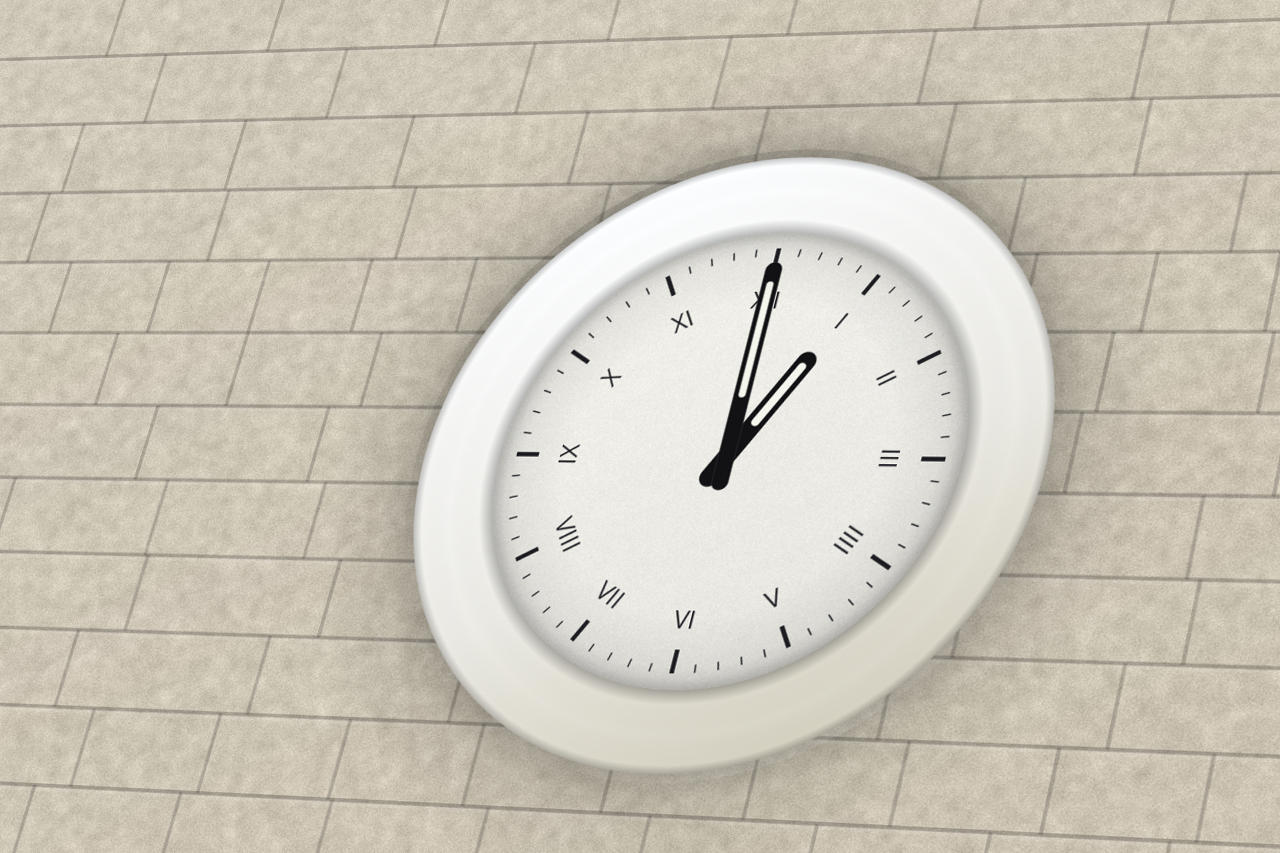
{"hour": 1, "minute": 0}
